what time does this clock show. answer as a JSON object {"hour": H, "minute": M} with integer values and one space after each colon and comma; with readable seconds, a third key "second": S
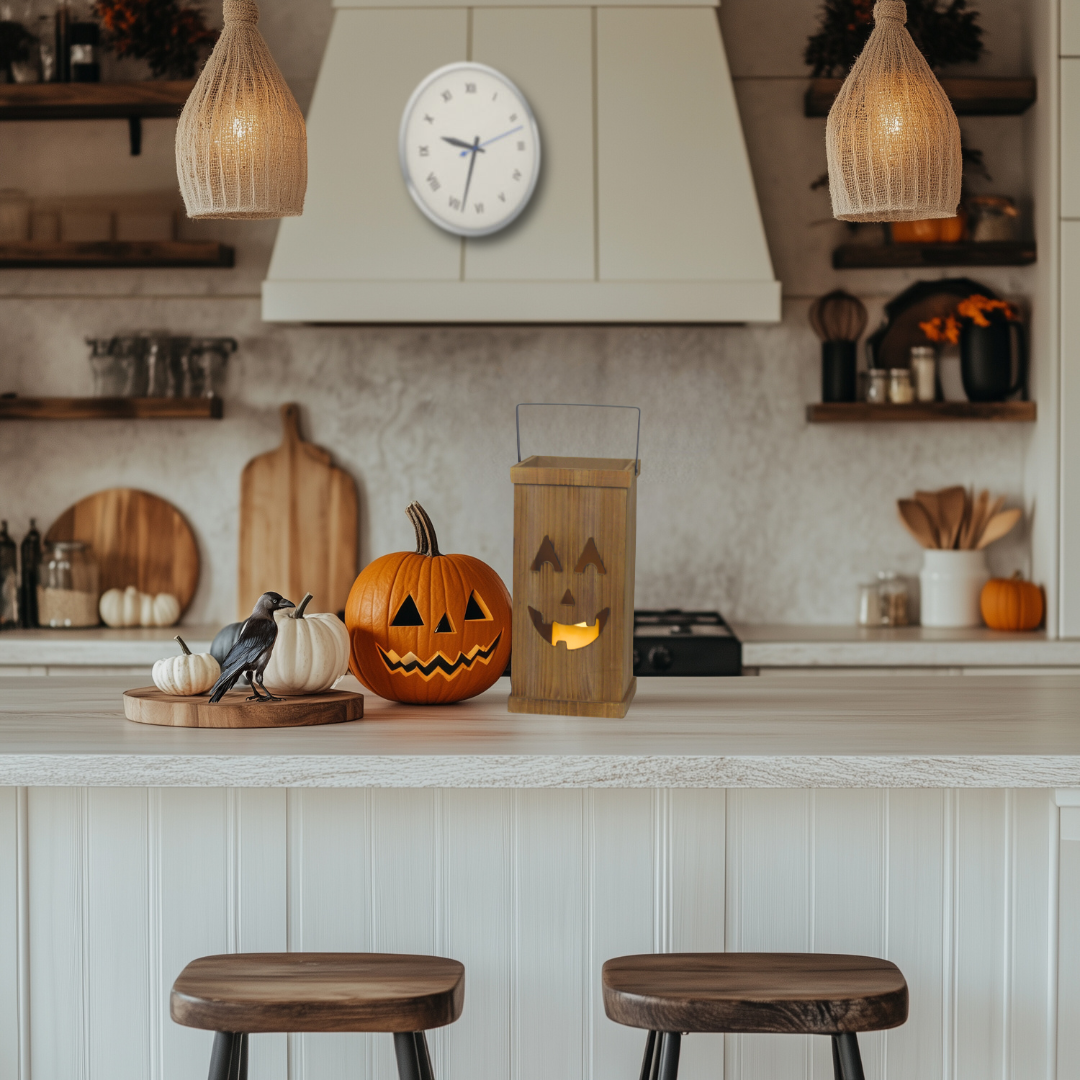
{"hour": 9, "minute": 33, "second": 12}
